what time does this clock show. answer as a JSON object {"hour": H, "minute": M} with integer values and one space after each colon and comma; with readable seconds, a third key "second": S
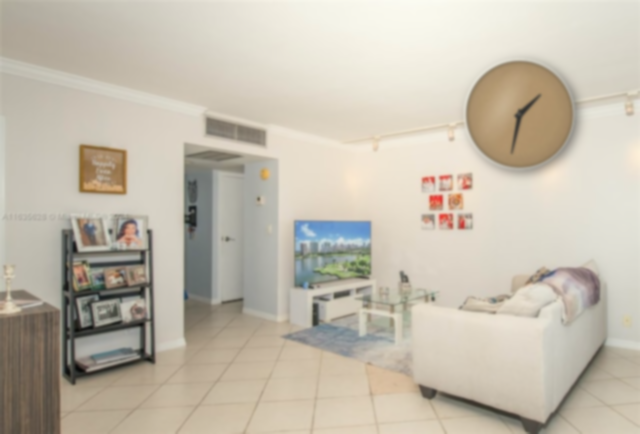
{"hour": 1, "minute": 32}
